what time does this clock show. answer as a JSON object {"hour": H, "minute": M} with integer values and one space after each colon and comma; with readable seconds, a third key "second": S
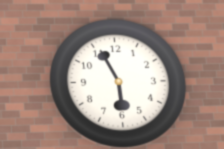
{"hour": 5, "minute": 56}
